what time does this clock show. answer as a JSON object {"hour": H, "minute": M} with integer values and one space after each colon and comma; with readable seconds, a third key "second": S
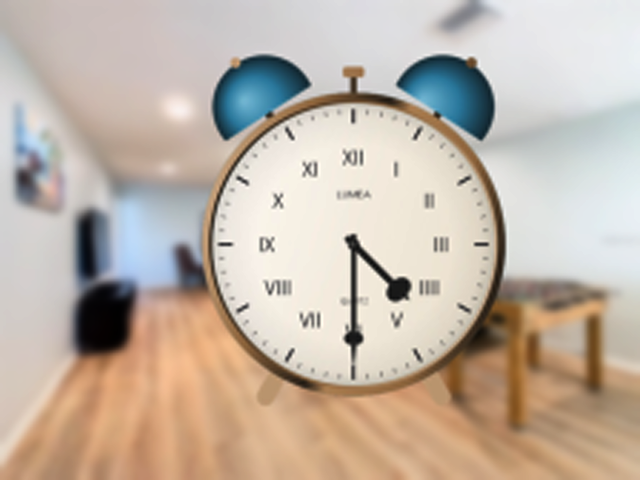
{"hour": 4, "minute": 30}
